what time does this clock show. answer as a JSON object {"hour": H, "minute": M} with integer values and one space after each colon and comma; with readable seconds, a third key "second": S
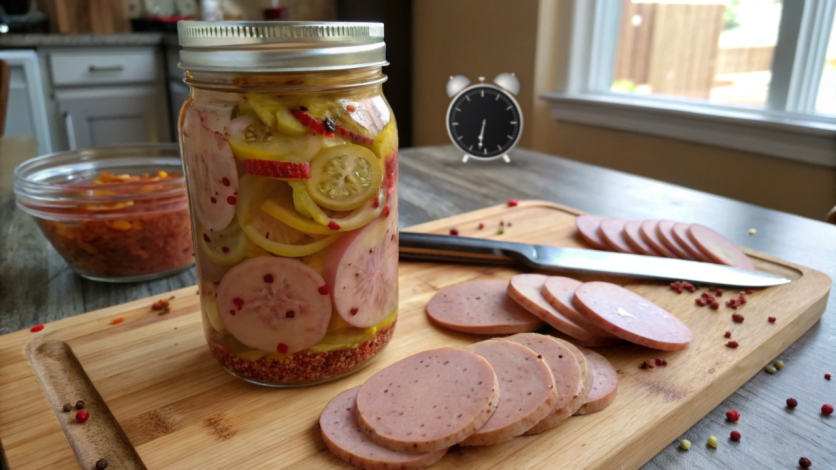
{"hour": 6, "minute": 32}
